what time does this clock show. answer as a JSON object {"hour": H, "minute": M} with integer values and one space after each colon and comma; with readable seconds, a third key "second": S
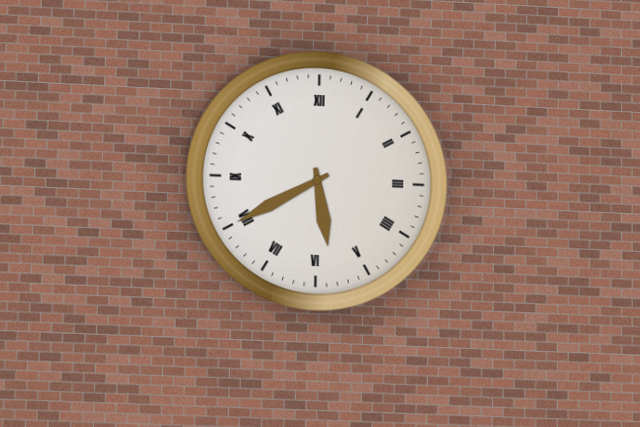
{"hour": 5, "minute": 40}
